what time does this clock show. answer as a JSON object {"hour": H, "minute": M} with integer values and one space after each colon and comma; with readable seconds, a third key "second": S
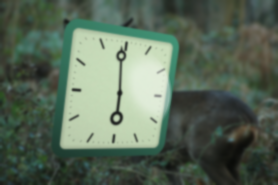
{"hour": 5, "minute": 59}
